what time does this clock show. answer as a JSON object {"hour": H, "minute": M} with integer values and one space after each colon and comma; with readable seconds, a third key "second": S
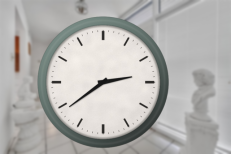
{"hour": 2, "minute": 39}
